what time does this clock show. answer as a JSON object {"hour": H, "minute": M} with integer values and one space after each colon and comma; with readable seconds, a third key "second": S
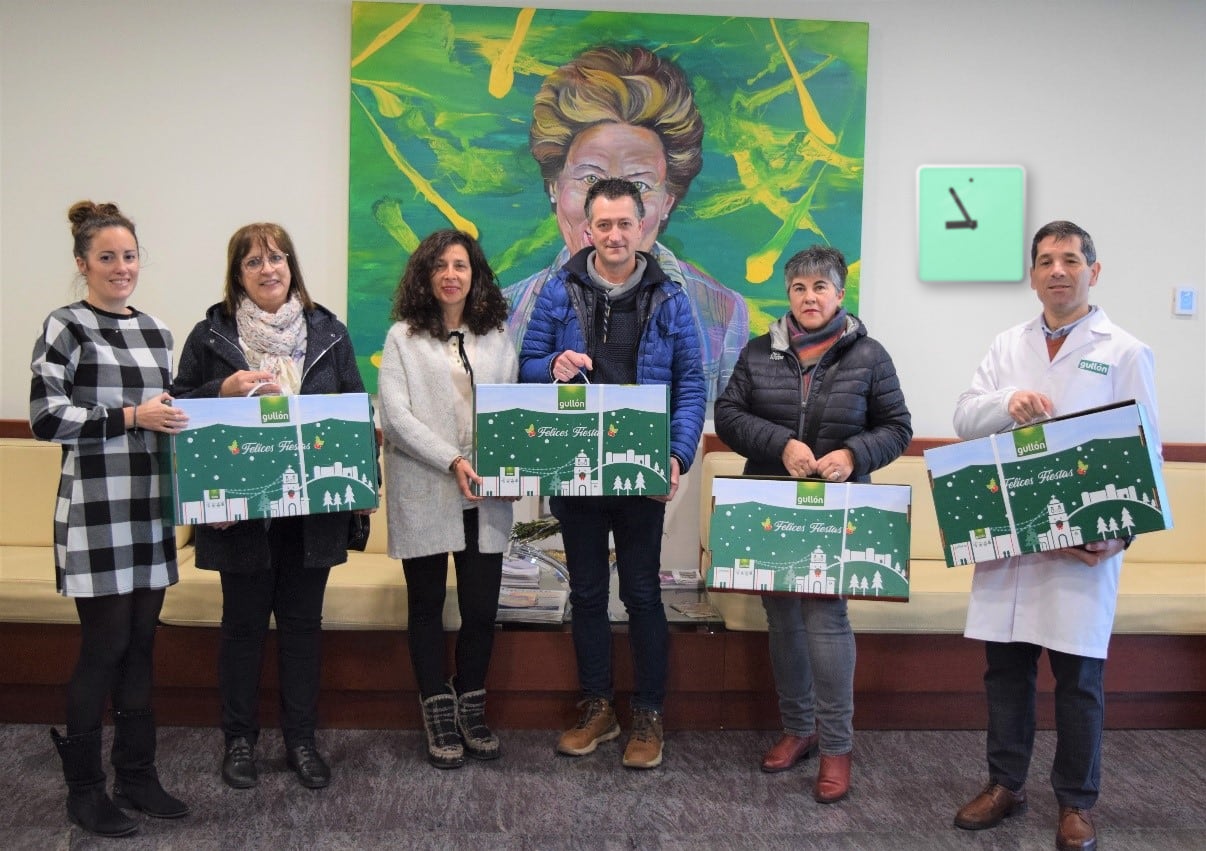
{"hour": 8, "minute": 55}
